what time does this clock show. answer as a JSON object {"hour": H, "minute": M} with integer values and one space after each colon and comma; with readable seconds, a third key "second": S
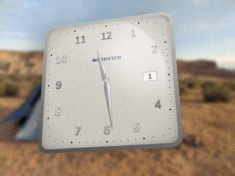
{"hour": 11, "minute": 29}
